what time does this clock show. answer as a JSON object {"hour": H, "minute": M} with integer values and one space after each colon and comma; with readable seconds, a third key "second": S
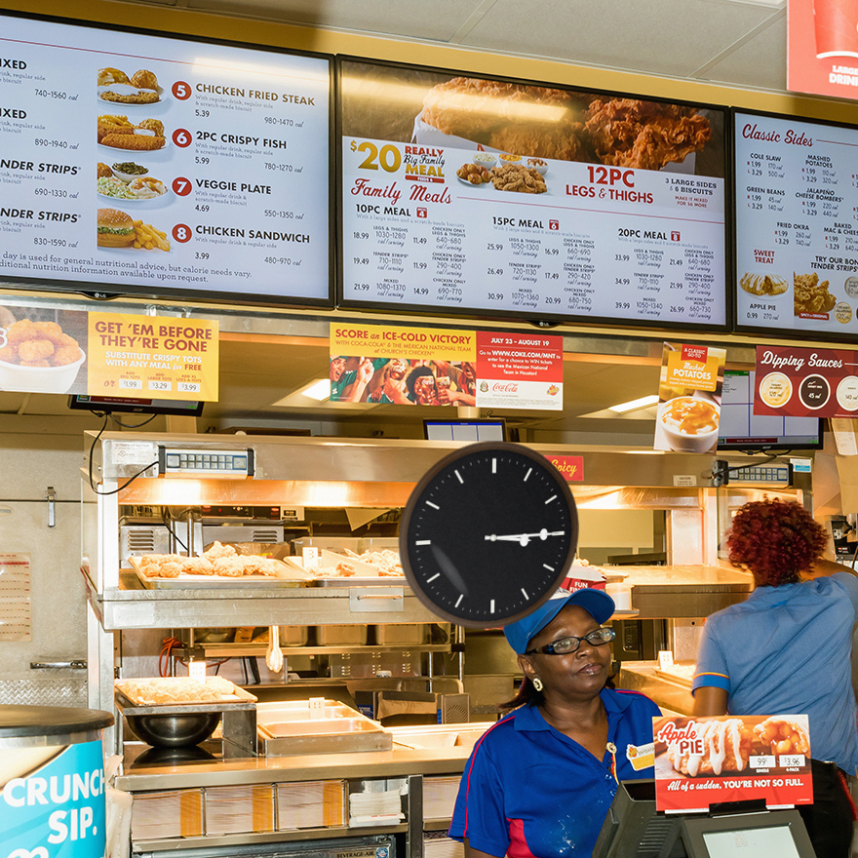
{"hour": 3, "minute": 15}
